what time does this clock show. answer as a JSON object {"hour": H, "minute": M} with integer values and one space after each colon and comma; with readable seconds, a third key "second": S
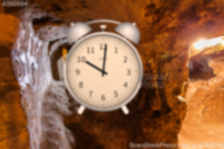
{"hour": 10, "minute": 1}
